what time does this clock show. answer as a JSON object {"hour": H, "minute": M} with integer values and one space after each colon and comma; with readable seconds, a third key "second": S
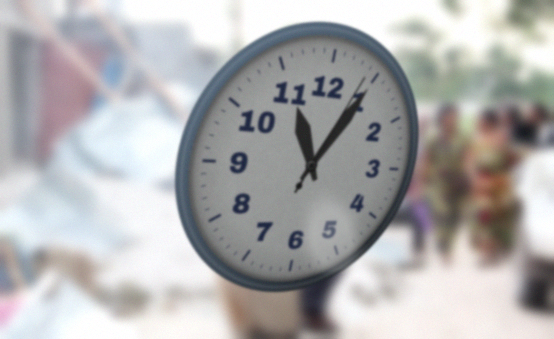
{"hour": 11, "minute": 5, "second": 4}
